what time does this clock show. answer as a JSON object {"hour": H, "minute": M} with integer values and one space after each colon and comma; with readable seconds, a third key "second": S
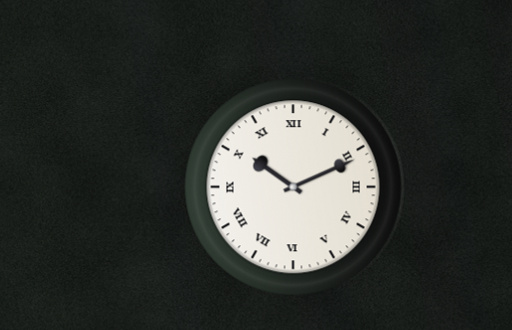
{"hour": 10, "minute": 11}
